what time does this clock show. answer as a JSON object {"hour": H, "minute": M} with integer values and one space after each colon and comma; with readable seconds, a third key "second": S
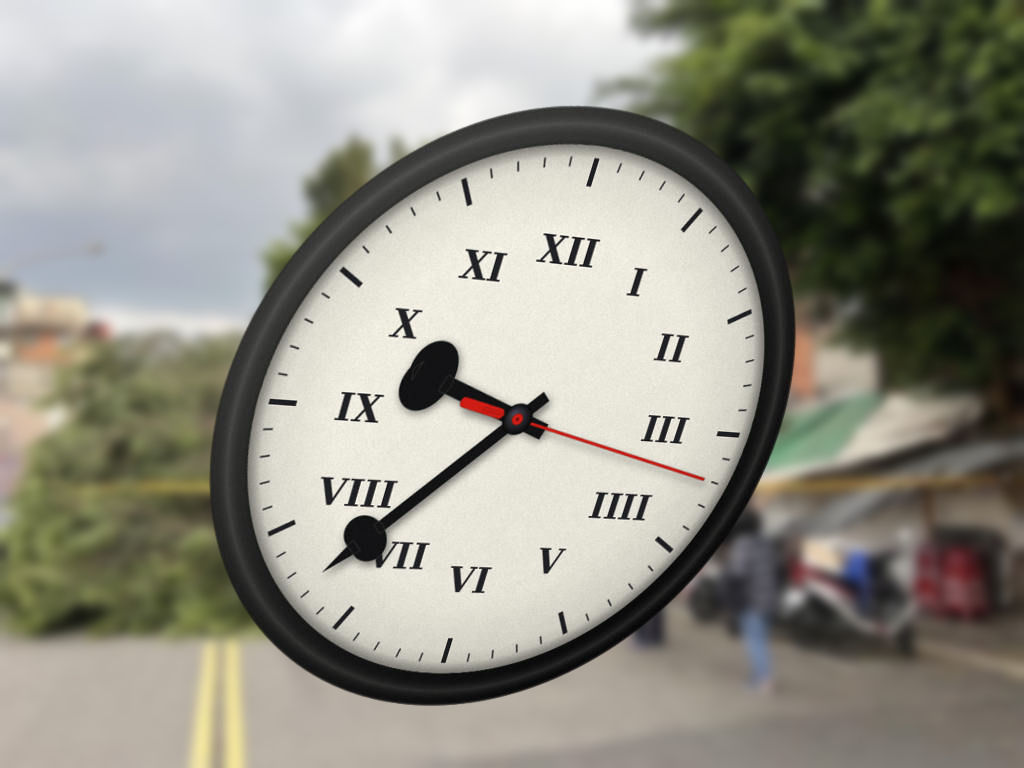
{"hour": 9, "minute": 37, "second": 17}
